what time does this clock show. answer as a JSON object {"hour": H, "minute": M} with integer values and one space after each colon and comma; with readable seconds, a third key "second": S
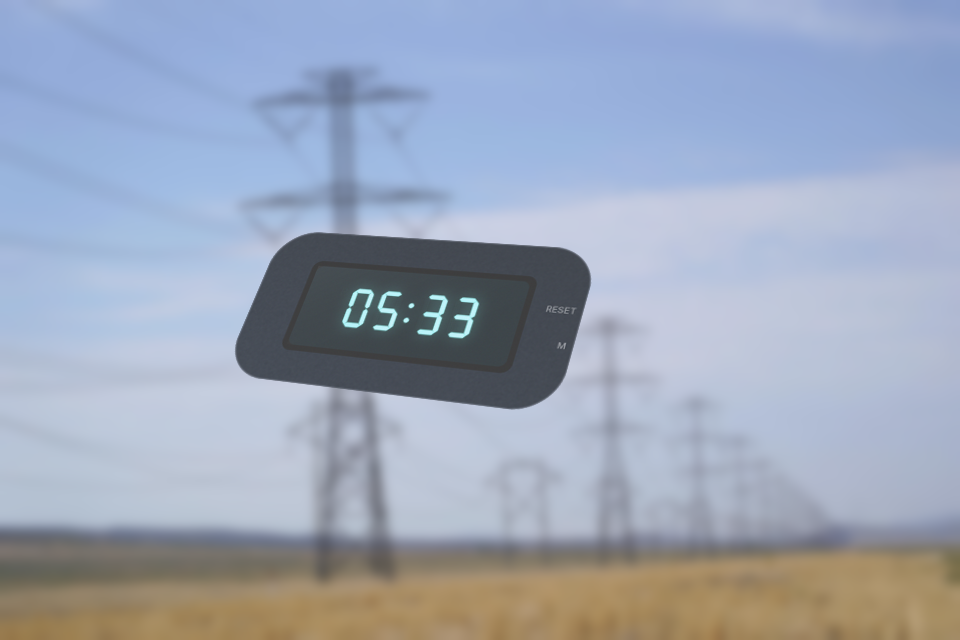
{"hour": 5, "minute": 33}
